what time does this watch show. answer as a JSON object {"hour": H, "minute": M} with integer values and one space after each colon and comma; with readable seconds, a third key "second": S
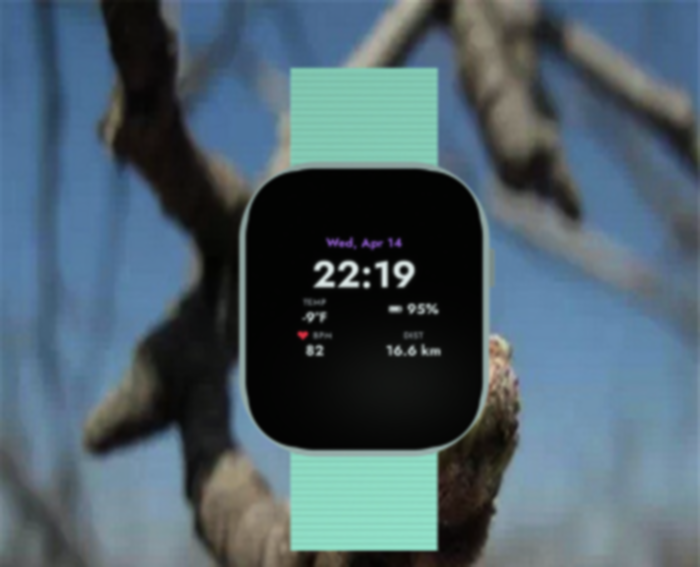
{"hour": 22, "minute": 19}
